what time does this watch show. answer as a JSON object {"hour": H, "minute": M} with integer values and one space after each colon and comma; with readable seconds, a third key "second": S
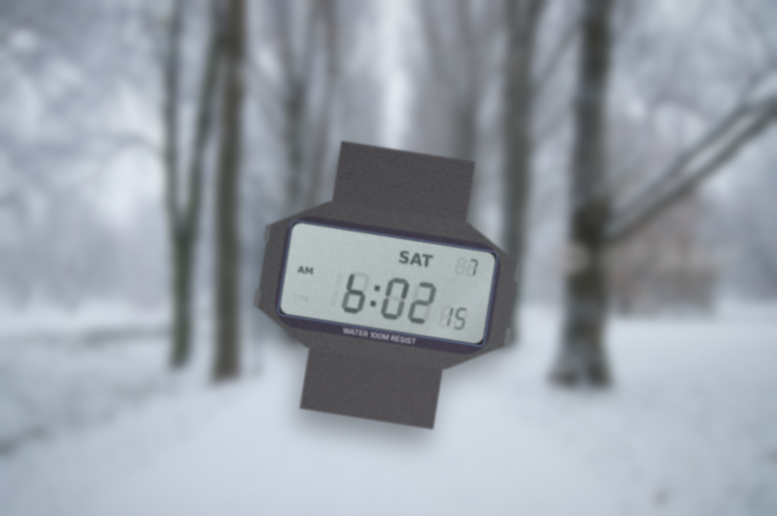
{"hour": 6, "minute": 2, "second": 15}
